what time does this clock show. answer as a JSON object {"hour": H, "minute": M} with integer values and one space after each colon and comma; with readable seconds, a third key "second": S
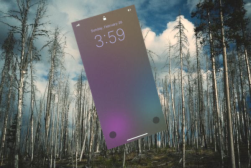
{"hour": 3, "minute": 59}
